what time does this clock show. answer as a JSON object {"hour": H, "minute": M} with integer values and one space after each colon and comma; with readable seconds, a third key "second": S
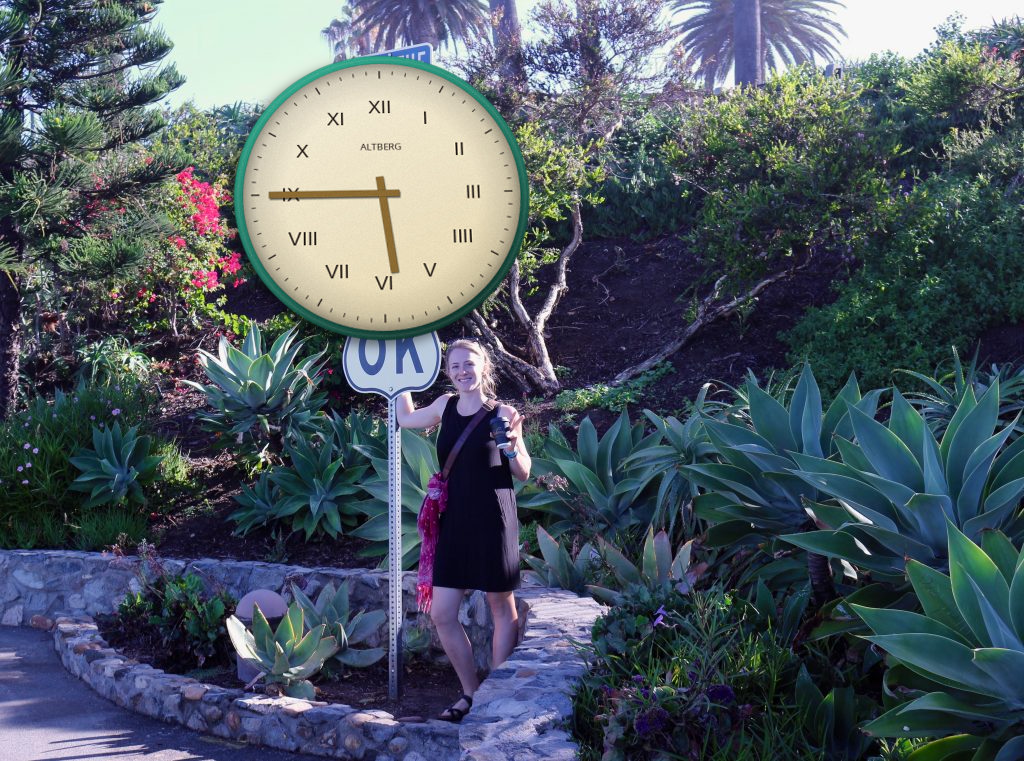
{"hour": 5, "minute": 45}
